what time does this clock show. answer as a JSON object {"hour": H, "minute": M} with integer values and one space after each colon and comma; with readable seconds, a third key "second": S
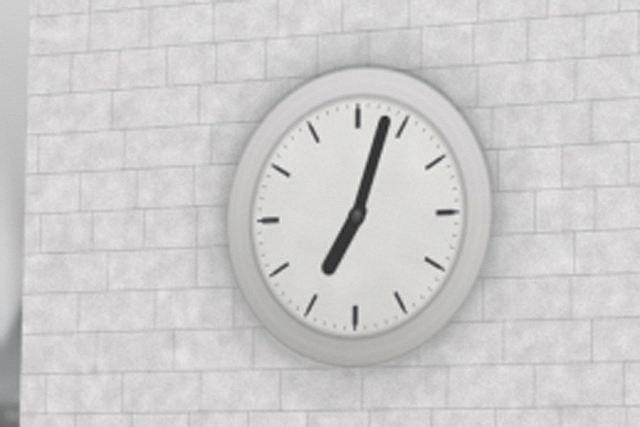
{"hour": 7, "minute": 3}
